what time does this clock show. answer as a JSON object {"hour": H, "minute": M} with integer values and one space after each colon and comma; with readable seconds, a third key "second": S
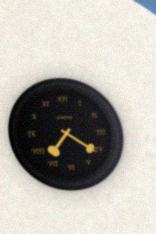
{"hour": 7, "minute": 21}
